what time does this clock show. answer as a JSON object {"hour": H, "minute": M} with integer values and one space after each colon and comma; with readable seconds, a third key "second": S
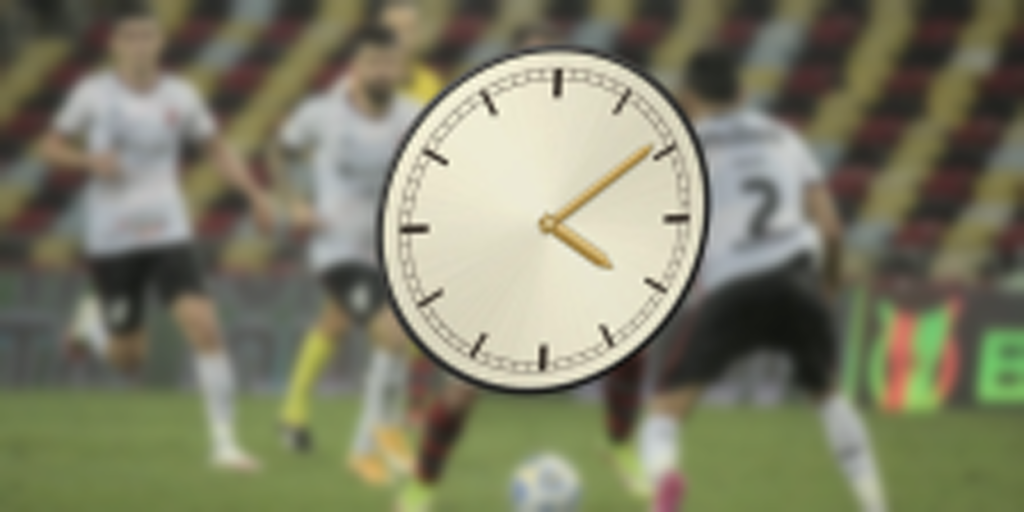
{"hour": 4, "minute": 9}
